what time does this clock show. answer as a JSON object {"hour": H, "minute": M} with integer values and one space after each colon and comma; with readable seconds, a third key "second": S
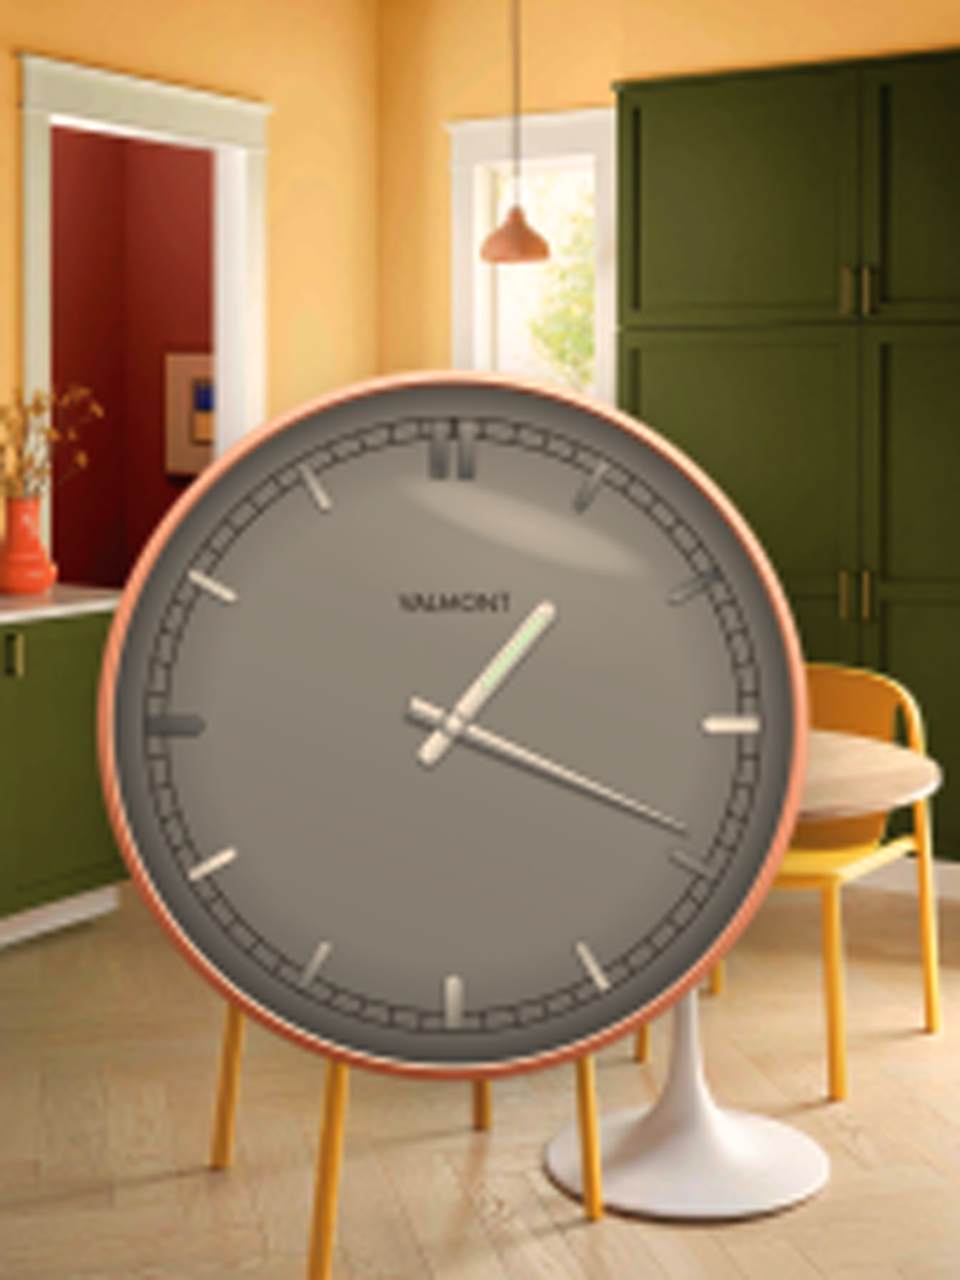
{"hour": 1, "minute": 19}
